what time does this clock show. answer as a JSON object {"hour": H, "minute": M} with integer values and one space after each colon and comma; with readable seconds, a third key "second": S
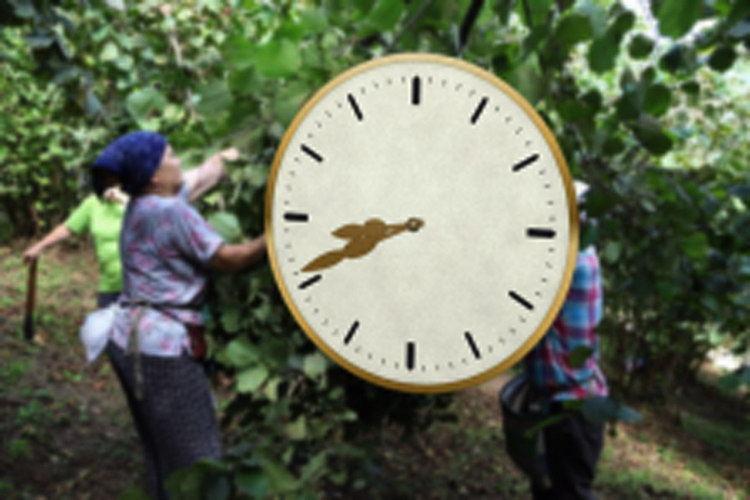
{"hour": 8, "minute": 41}
